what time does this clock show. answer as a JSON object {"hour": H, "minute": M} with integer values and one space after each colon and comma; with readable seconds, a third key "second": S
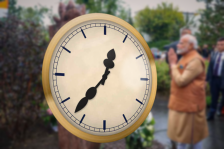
{"hour": 12, "minute": 37}
